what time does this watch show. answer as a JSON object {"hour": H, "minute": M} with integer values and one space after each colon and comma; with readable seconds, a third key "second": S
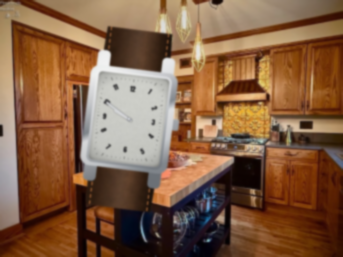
{"hour": 9, "minute": 50}
